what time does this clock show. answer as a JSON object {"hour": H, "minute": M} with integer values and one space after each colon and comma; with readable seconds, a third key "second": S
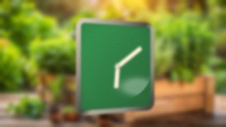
{"hour": 6, "minute": 9}
